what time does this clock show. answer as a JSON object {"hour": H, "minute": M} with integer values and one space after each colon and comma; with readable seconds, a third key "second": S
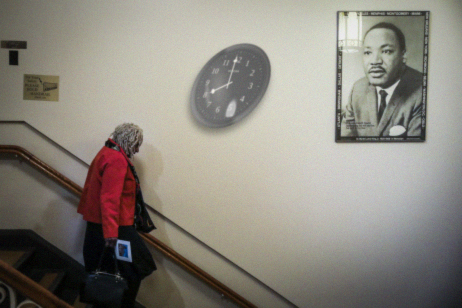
{"hour": 7, "minute": 59}
